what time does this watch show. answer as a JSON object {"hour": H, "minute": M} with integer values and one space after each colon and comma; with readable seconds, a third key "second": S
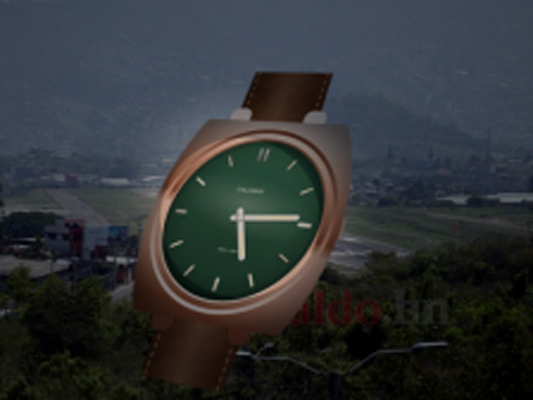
{"hour": 5, "minute": 14}
